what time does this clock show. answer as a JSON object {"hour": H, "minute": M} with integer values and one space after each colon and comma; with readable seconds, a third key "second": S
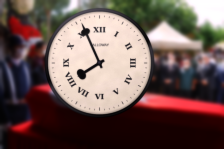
{"hour": 7, "minute": 56}
